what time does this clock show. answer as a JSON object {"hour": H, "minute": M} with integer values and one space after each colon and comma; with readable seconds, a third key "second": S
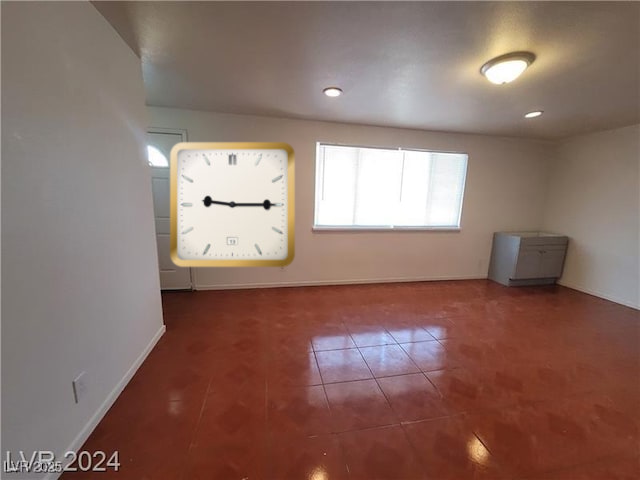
{"hour": 9, "minute": 15}
